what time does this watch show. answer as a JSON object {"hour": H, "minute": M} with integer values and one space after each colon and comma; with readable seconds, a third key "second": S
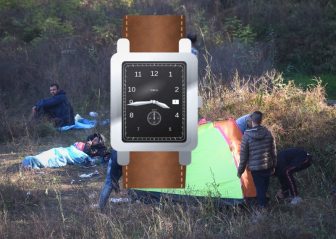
{"hour": 3, "minute": 44}
